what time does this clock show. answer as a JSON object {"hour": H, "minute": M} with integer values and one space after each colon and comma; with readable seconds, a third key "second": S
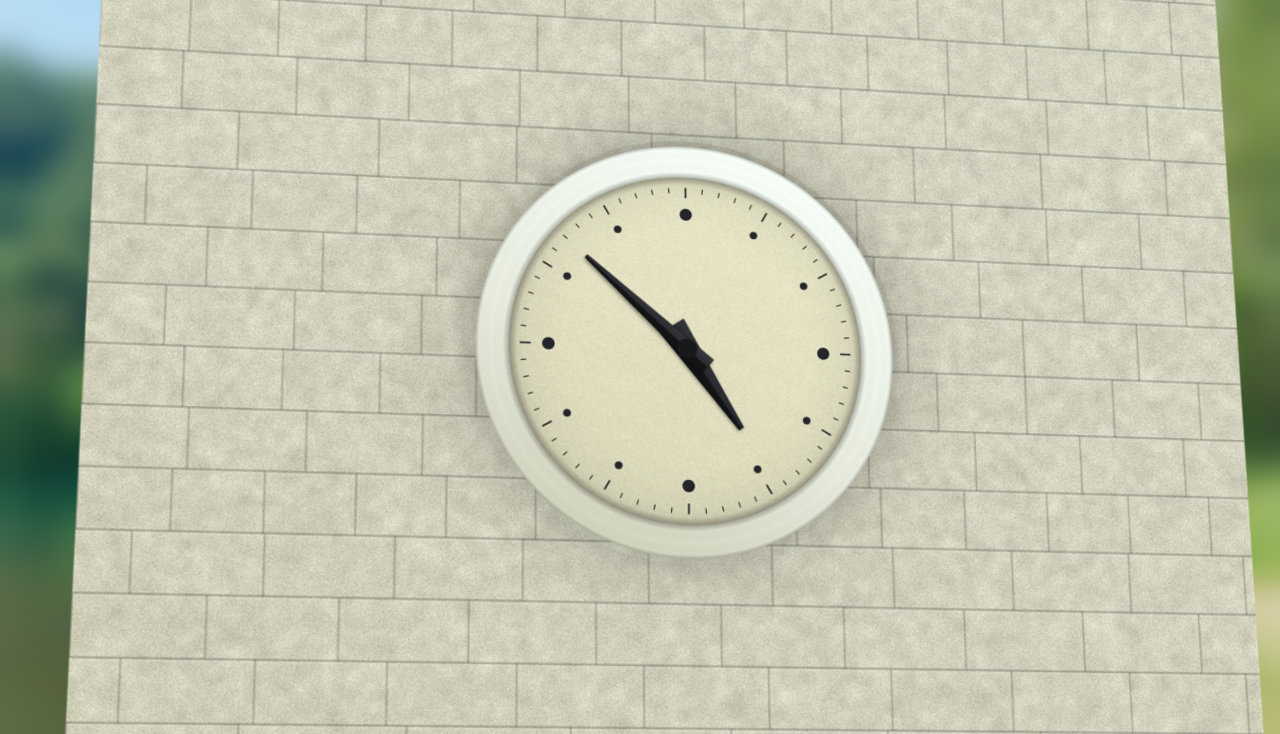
{"hour": 4, "minute": 52}
